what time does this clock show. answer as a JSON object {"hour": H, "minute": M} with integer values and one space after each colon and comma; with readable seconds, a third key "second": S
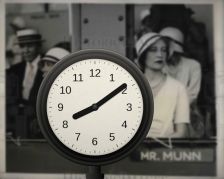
{"hour": 8, "minute": 9}
